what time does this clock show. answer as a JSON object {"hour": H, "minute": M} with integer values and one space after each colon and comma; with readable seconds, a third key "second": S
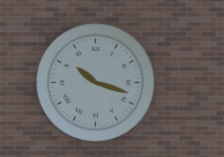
{"hour": 10, "minute": 18}
